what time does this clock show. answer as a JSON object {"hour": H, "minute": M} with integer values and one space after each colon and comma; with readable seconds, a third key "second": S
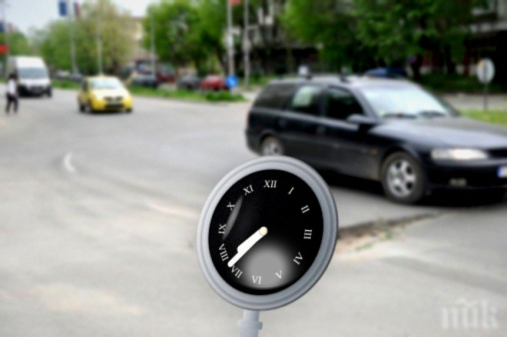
{"hour": 7, "minute": 37}
